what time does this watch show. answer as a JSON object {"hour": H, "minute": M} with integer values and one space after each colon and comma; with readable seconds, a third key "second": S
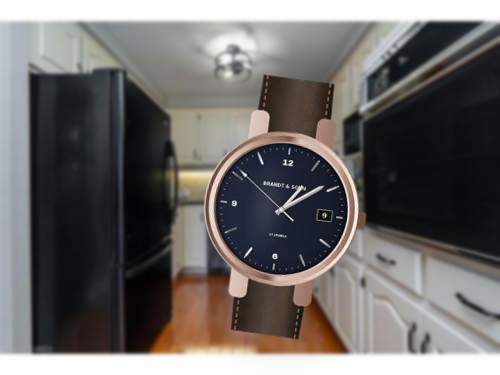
{"hour": 1, "minute": 8, "second": 51}
